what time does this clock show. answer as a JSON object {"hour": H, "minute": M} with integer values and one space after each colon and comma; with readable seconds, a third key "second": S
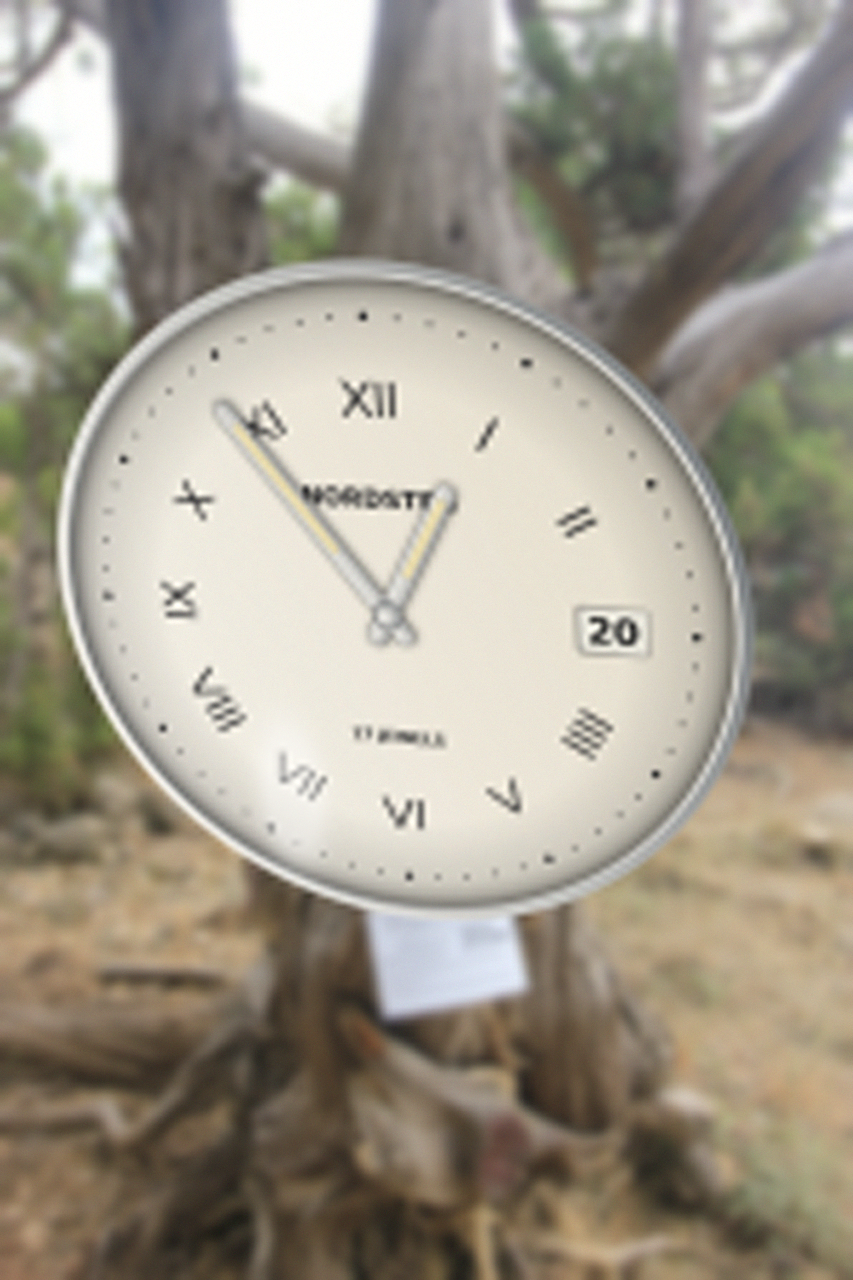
{"hour": 12, "minute": 54}
